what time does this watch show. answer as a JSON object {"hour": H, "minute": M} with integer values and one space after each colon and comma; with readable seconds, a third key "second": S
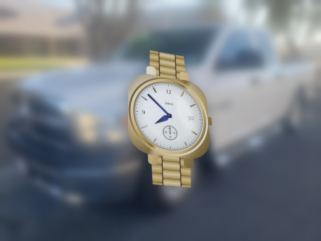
{"hour": 7, "minute": 52}
